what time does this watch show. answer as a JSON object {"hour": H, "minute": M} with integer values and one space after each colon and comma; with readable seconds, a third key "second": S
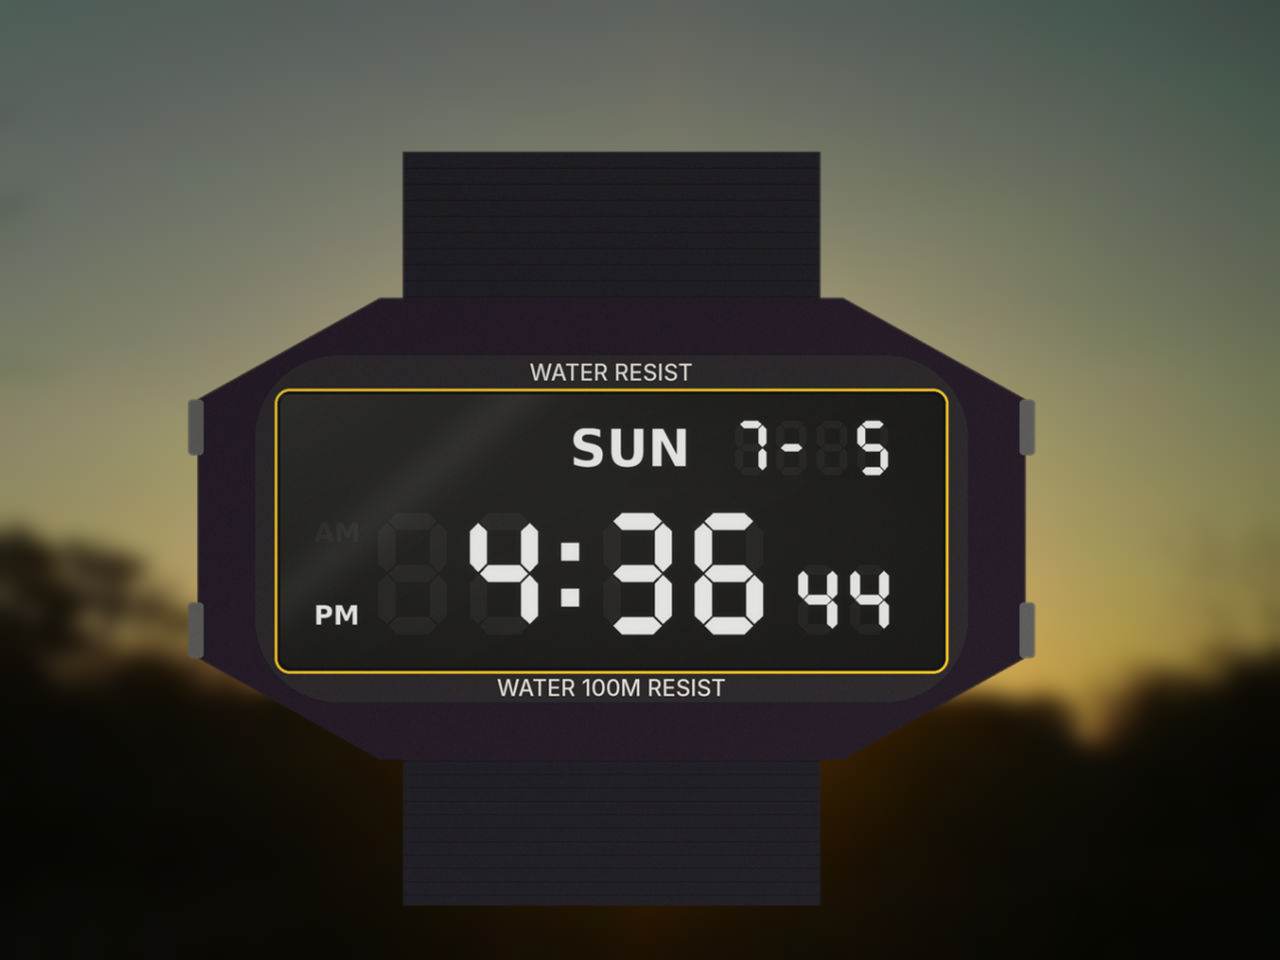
{"hour": 4, "minute": 36, "second": 44}
